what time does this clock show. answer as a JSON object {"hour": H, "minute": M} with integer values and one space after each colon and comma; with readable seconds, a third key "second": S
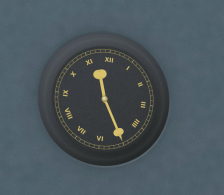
{"hour": 11, "minute": 25}
